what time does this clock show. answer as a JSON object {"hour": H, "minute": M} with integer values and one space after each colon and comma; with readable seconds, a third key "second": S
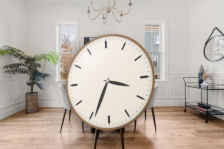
{"hour": 3, "minute": 34}
